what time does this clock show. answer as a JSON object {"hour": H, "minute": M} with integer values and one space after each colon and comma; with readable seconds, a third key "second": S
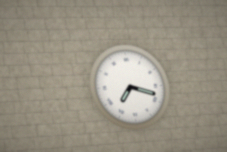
{"hour": 7, "minute": 18}
